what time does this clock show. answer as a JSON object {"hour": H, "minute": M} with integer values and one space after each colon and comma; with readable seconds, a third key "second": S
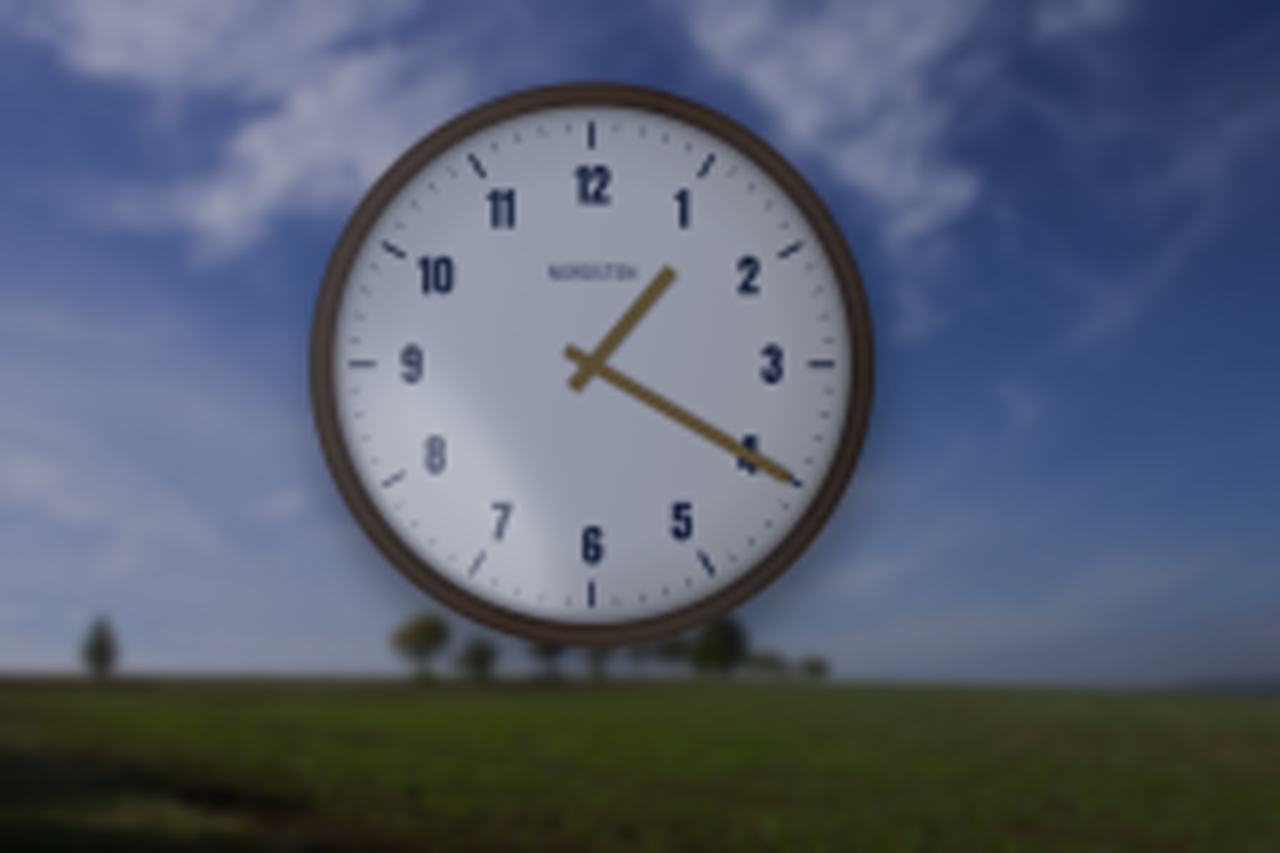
{"hour": 1, "minute": 20}
